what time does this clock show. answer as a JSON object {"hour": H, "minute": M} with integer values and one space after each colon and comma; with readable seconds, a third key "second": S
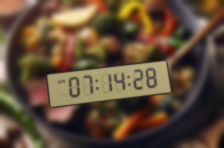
{"hour": 7, "minute": 14, "second": 28}
